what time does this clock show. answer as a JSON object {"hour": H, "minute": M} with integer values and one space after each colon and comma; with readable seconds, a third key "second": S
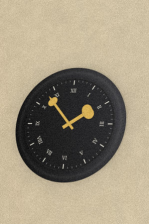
{"hour": 1, "minute": 53}
